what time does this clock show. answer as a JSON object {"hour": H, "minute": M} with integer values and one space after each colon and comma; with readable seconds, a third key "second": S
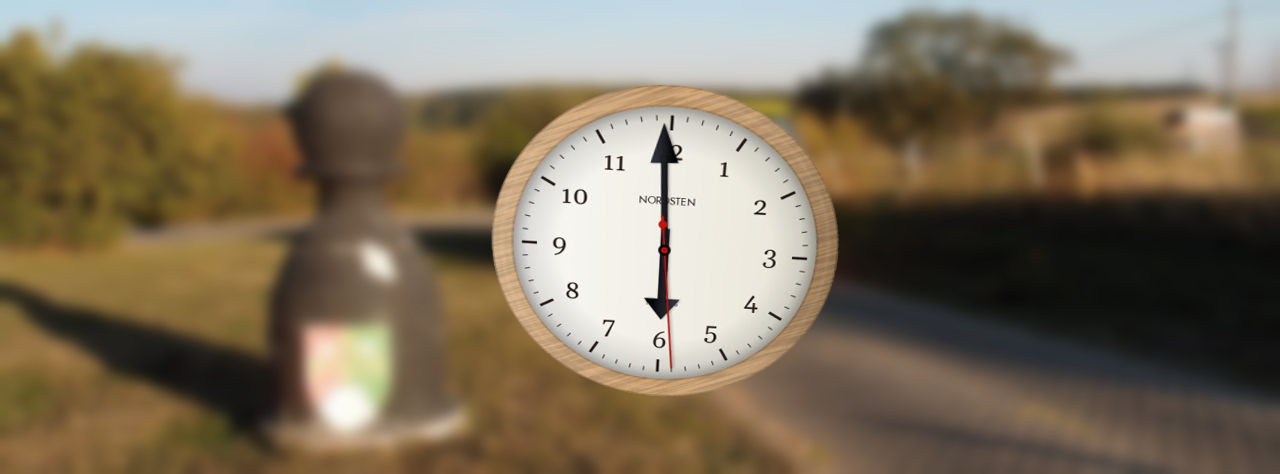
{"hour": 5, "minute": 59, "second": 29}
